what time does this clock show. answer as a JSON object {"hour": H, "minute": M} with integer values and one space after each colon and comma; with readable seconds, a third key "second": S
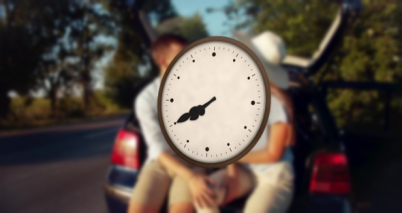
{"hour": 7, "minute": 40}
